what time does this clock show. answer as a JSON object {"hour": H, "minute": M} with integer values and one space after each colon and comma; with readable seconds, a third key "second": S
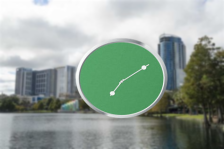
{"hour": 7, "minute": 9}
